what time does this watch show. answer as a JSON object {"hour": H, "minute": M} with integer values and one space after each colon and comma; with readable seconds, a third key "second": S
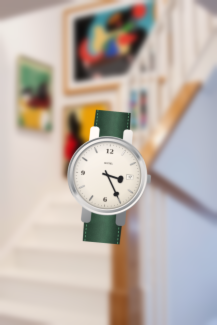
{"hour": 3, "minute": 25}
